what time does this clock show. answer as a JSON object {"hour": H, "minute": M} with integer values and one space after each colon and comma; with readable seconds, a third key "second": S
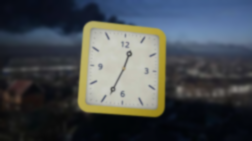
{"hour": 12, "minute": 34}
